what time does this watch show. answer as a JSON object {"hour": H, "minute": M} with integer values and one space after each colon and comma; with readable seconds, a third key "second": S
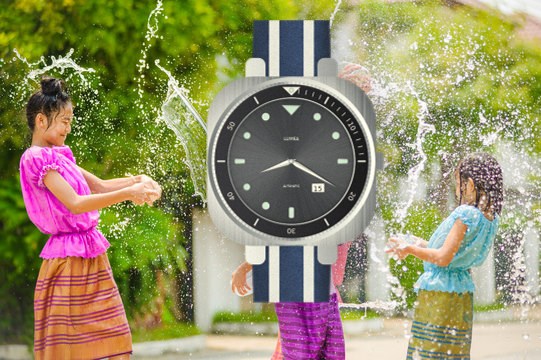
{"hour": 8, "minute": 20}
